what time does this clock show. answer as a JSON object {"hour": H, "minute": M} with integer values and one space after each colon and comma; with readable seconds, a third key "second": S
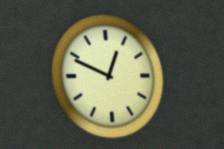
{"hour": 12, "minute": 49}
